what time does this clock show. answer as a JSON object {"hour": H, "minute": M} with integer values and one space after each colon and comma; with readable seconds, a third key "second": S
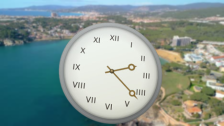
{"hour": 2, "minute": 22}
